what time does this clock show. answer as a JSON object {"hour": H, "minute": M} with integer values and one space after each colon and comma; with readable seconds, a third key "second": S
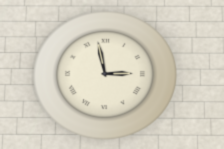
{"hour": 2, "minute": 58}
